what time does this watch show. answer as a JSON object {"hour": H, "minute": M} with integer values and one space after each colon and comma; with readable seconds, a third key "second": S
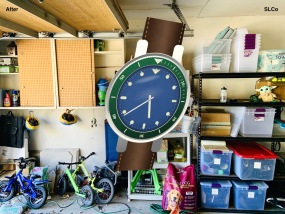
{"hour": 5, "minute": 39}
